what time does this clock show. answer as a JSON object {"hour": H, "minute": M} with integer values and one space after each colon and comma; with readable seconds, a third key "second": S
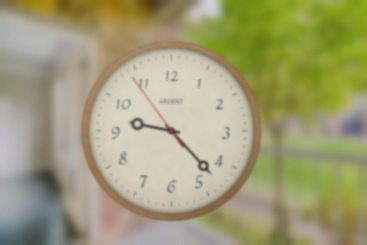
{"hour": 9, "minute": 22, "second": 54}
